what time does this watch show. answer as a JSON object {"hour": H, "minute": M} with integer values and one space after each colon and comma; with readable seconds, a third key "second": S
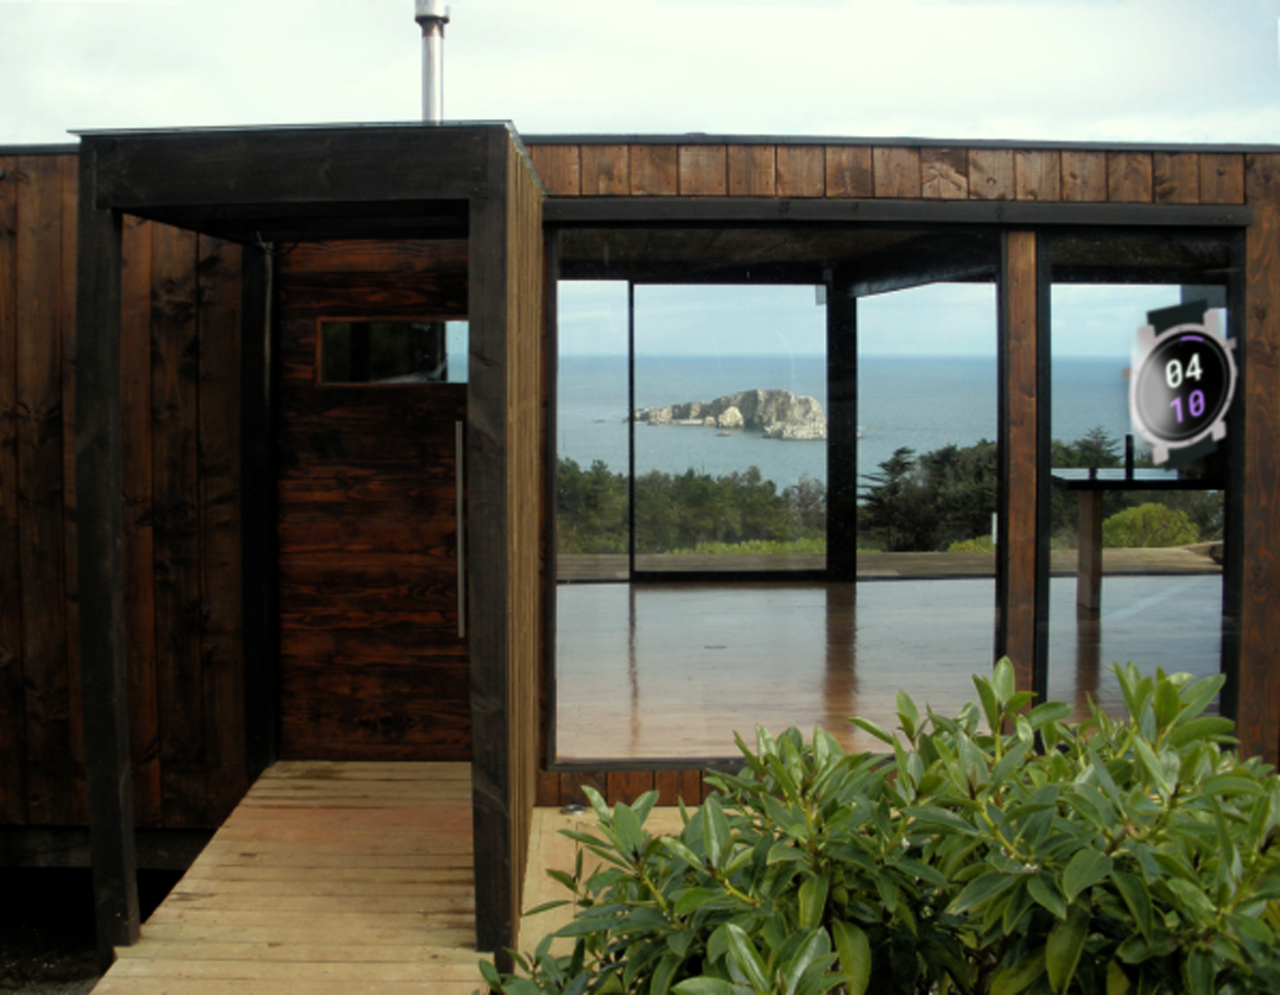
{"hour": 4, "minute": 10}
